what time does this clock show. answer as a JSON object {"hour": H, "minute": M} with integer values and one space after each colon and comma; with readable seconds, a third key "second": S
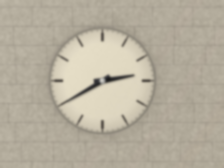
{"hour": 2, "minute": 40}
